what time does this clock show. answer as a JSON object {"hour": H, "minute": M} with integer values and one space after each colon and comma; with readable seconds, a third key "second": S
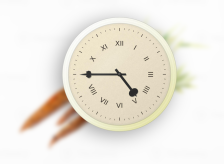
{"hour": 4, "minute": 45}
